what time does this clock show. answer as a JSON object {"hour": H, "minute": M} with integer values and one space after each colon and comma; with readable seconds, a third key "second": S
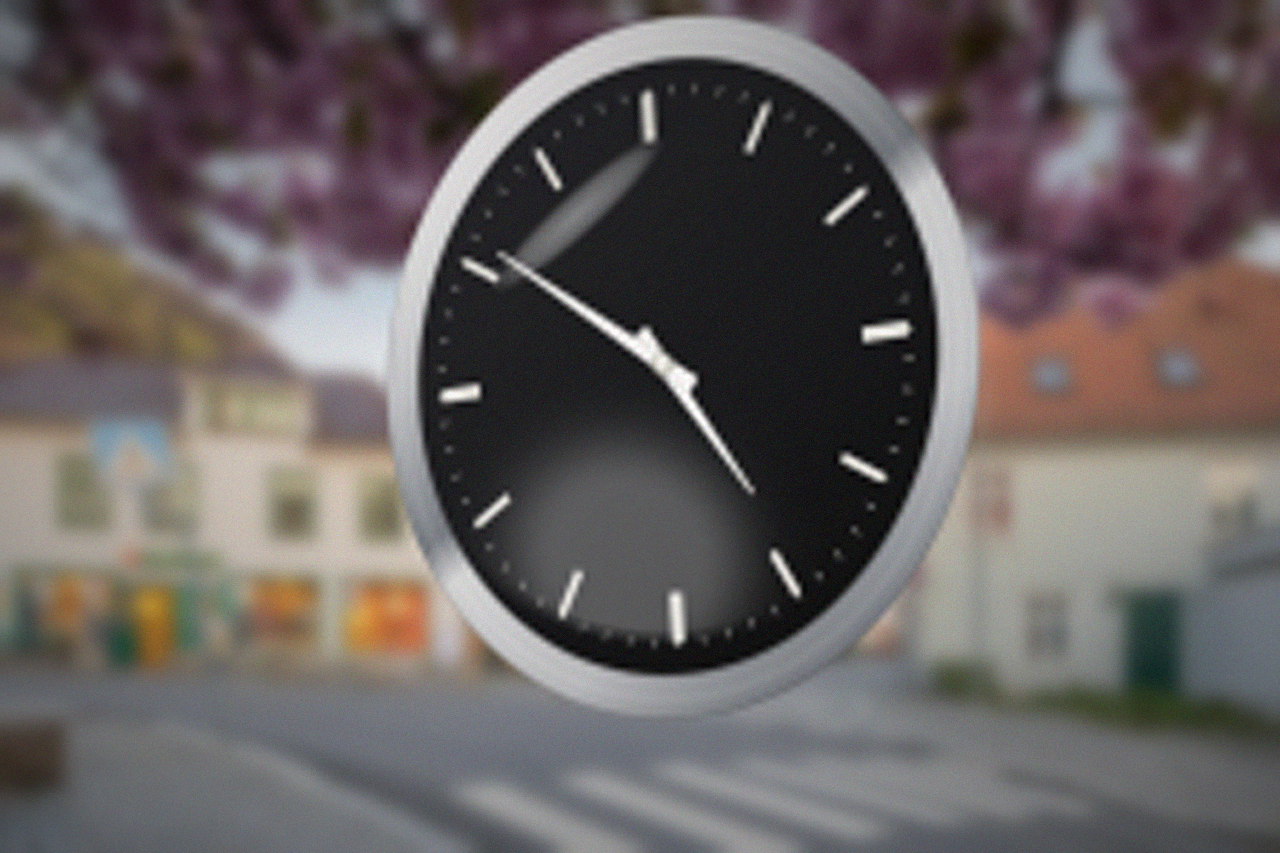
{"hour": 4, "minute": 51}
